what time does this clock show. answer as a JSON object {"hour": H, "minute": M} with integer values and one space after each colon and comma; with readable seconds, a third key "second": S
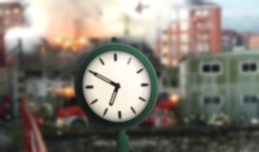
{"hour": 6, "minute": 50}
